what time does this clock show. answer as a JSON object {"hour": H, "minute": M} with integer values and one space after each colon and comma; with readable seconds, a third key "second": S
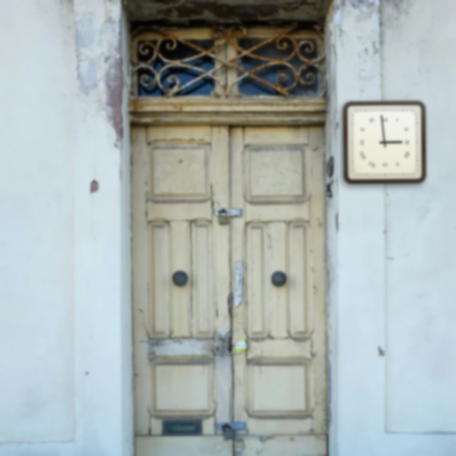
{"hour": 2, "minute": 59}
